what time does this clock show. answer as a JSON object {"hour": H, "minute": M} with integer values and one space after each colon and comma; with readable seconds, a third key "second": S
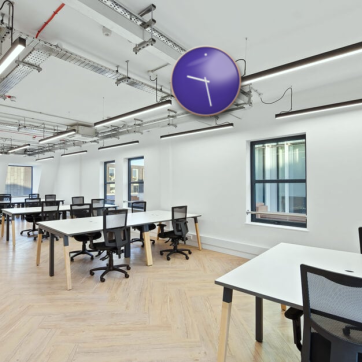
{"hour": 9, "minute": 28}
